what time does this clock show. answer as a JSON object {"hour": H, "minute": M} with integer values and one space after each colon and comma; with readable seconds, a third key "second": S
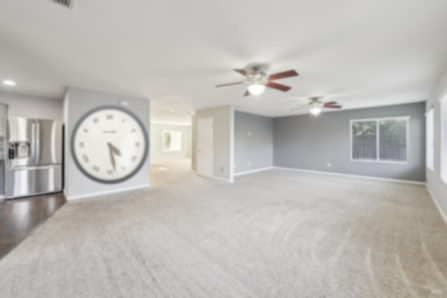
{"hour": 4, "minute": 28}
